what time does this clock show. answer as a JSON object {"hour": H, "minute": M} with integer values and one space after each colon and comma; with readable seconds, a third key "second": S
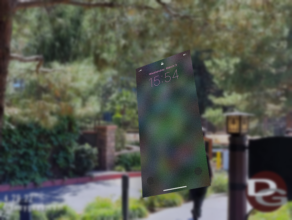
{"hour": 15, "minute": 54}
